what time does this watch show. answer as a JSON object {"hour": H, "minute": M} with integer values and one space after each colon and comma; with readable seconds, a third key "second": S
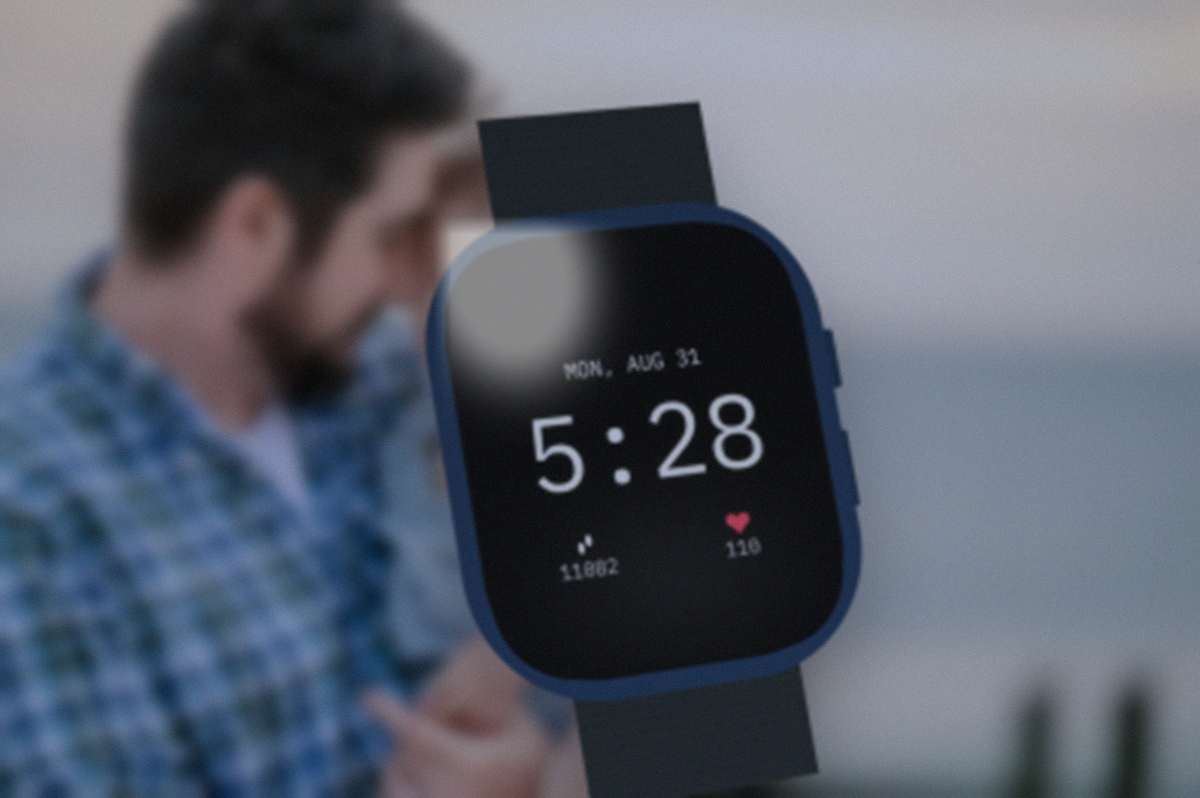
{"hour": 5, "minute": 28}
